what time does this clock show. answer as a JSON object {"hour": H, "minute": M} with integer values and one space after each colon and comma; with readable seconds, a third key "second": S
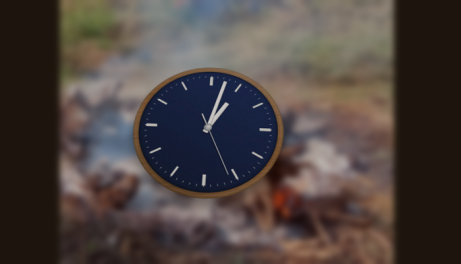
{"hour": 1, "minute": 2, "second": 26}
